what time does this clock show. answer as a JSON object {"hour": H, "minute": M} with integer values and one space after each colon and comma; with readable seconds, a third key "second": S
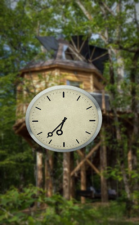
{"hour": 6, "minute": 37}
